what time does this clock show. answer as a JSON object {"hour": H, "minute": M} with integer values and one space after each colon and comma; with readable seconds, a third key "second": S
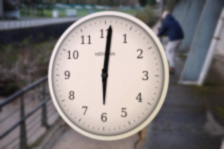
{"hour": 6, "minute": 1}
